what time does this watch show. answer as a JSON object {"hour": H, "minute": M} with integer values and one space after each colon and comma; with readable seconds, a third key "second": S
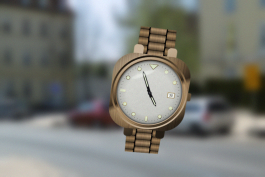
{"hour": 4, "minute": 56}
